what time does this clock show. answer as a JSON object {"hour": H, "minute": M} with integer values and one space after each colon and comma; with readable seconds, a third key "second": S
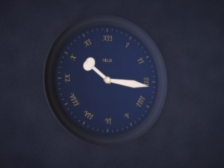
{"hour": 10, "minute": 16}
